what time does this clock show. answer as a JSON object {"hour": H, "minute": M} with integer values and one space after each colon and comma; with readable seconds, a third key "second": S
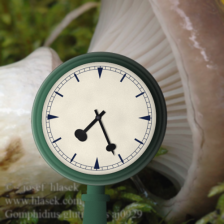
{"hour": 7, "minute": 26}
